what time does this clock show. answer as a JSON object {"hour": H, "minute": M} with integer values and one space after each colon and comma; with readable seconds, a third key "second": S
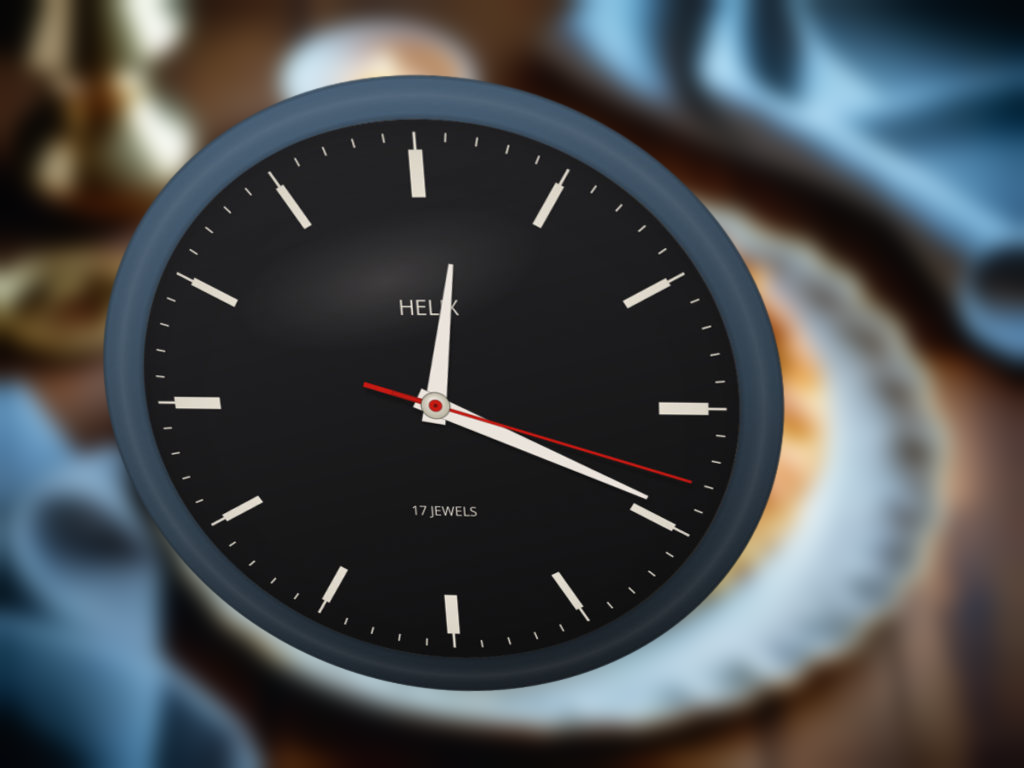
{"hour": 12, "minute": 19, "second": 18}
